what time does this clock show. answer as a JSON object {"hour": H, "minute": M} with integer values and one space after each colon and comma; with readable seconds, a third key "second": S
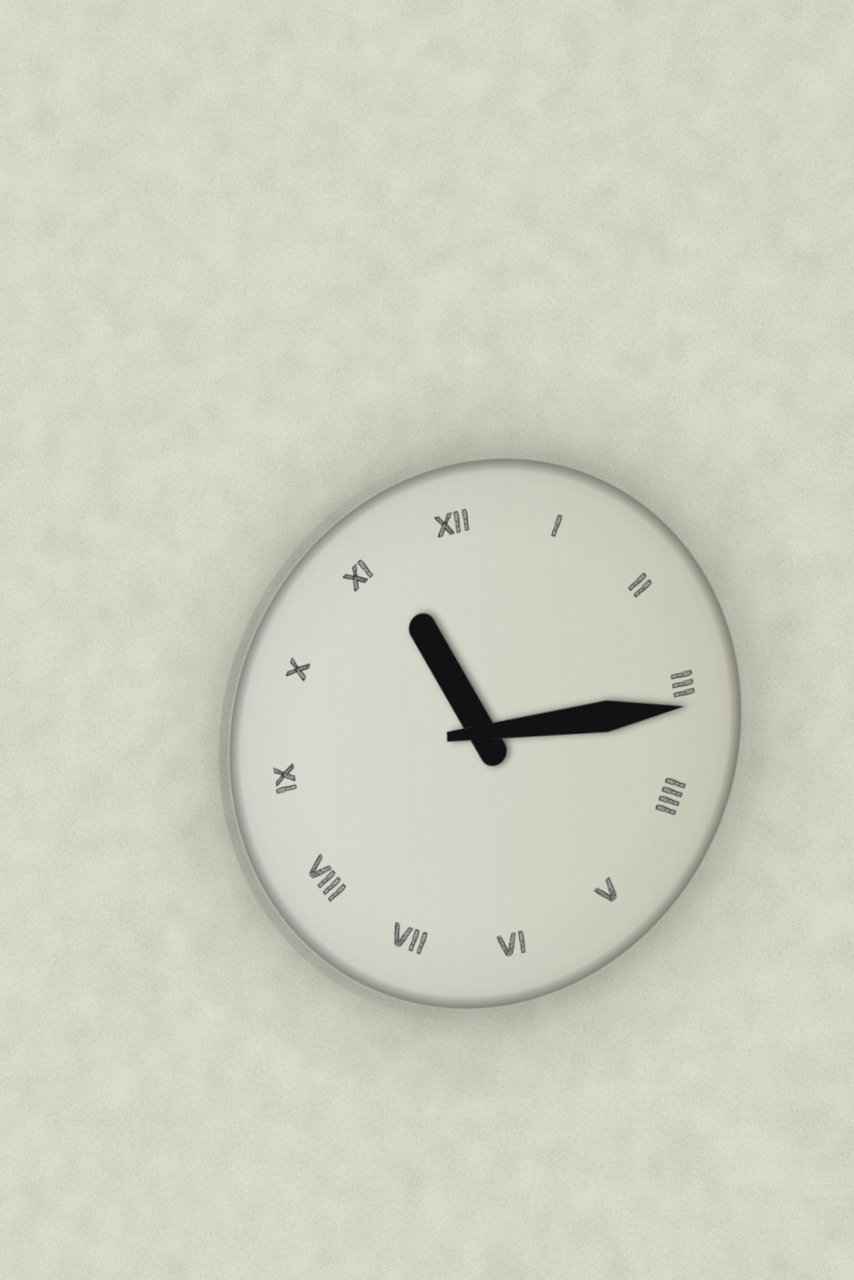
{"hour": 11, "minute": 16}
